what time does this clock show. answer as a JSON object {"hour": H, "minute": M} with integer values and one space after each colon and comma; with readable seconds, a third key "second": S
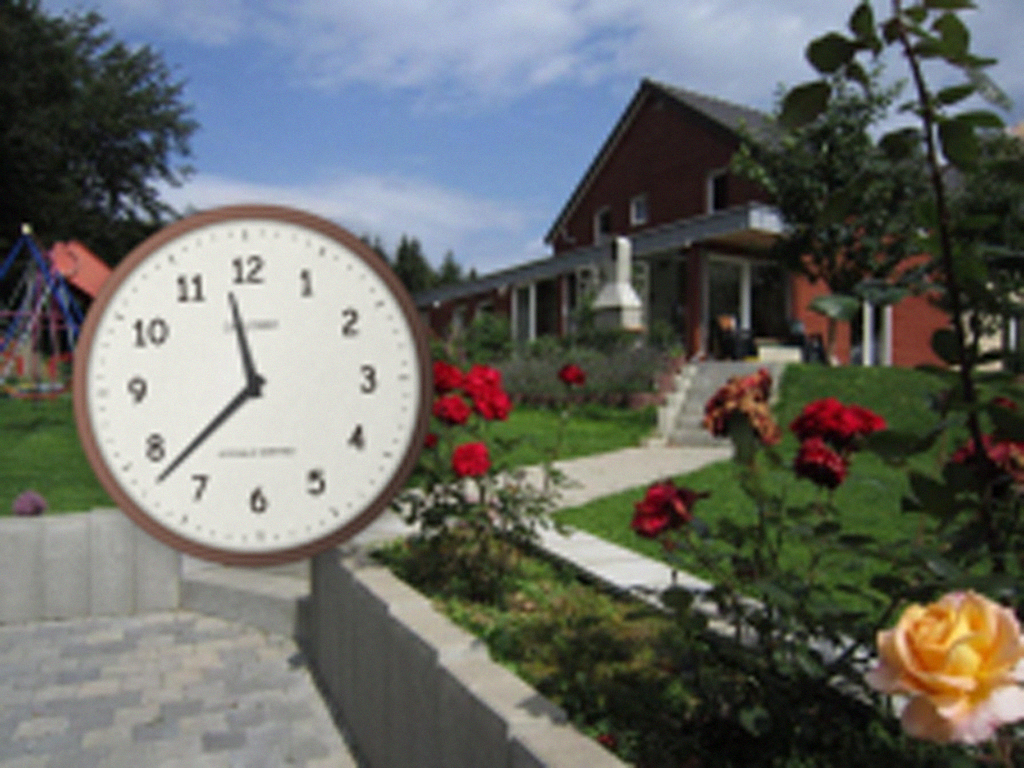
{"hour": 11, "minute": 38}
